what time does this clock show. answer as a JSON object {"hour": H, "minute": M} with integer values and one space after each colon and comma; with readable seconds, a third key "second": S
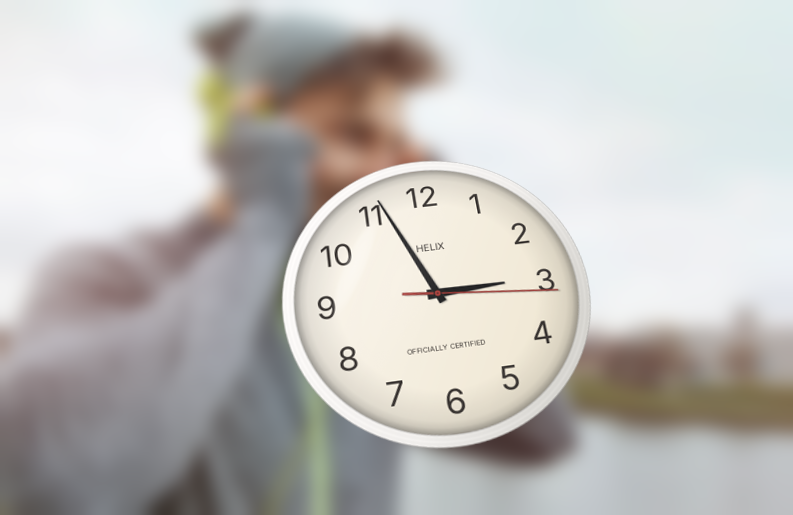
{"hour": 2, "minute": 56, "second": 16}
